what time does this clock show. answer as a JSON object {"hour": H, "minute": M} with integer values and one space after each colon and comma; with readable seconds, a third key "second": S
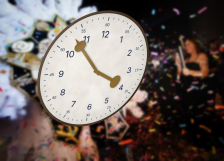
{"hour": 3, "minute": 53}
